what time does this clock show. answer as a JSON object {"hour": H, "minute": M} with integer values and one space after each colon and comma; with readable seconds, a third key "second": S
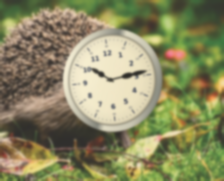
{"hour": 10, "minute": 14}
